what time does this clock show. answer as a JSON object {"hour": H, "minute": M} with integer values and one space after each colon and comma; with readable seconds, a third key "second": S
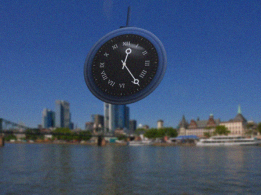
{"hour": 12, "minute": 24}
